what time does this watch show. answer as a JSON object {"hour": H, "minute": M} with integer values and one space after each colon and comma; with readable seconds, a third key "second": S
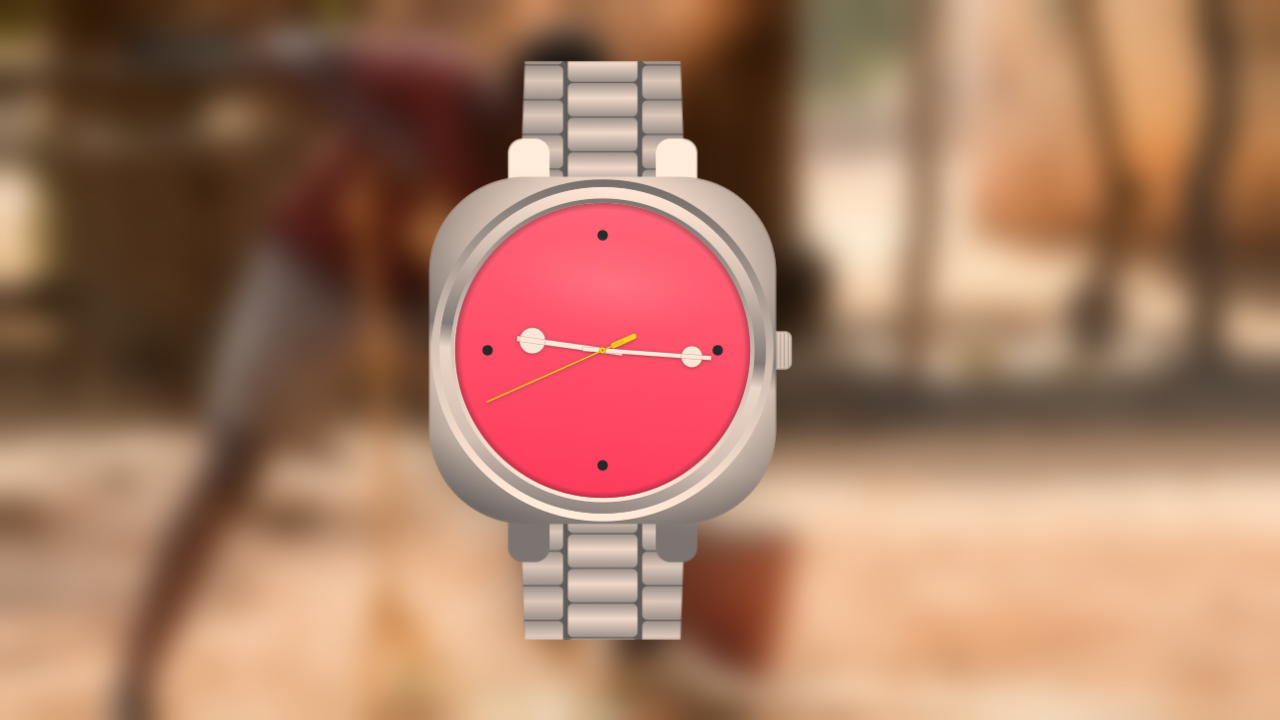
{"hour": 9, "minute": 15, "second": 41}
